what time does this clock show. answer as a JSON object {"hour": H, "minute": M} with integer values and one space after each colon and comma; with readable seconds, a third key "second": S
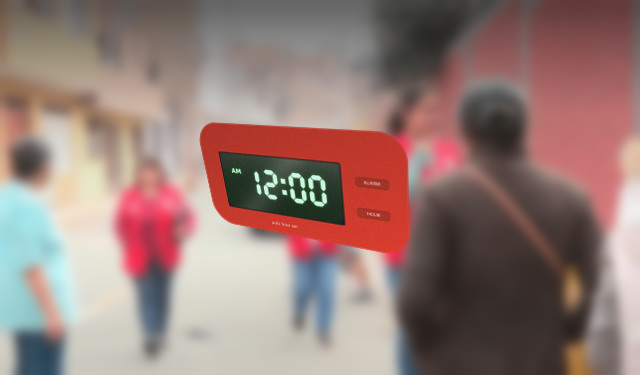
{"hour": 12, "minute": 0}
